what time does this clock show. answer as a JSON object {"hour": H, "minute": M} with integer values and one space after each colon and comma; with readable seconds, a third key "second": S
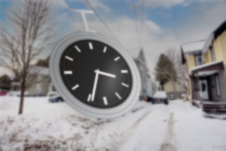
{"hour": 3, "minute": 34}
